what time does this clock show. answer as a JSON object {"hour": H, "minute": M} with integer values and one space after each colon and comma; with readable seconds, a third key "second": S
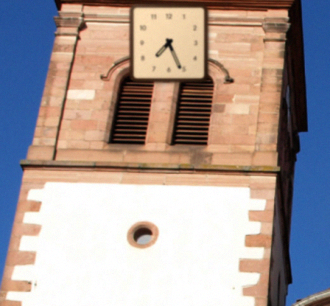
{"hour": 7, "minute": 26}
